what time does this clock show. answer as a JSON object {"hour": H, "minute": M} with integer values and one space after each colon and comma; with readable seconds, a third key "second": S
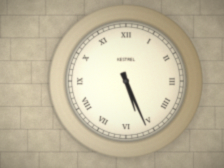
{"hour": 5, "minute": 26}
